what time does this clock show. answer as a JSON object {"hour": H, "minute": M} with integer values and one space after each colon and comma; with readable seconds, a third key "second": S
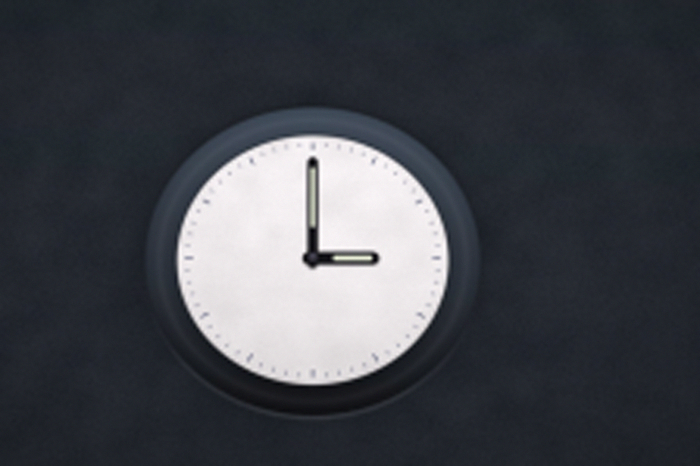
{"hour": 3, "minute": 0}
